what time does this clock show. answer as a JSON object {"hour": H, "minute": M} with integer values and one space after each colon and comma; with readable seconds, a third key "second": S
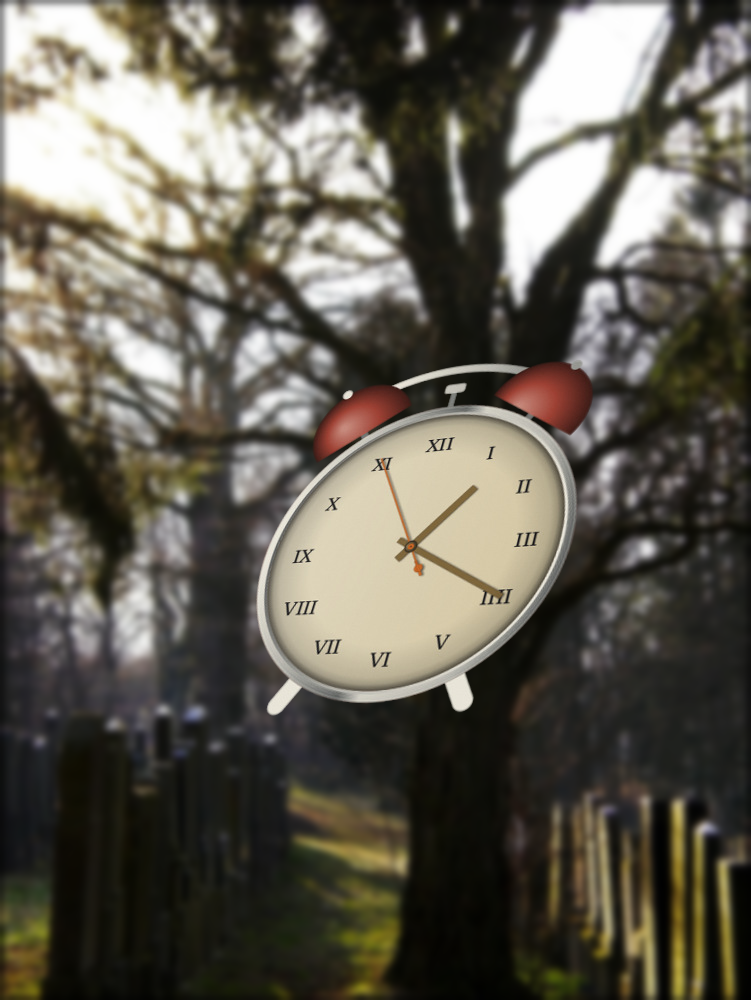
{"hour": 1, "minute": 19, "second": 55}
